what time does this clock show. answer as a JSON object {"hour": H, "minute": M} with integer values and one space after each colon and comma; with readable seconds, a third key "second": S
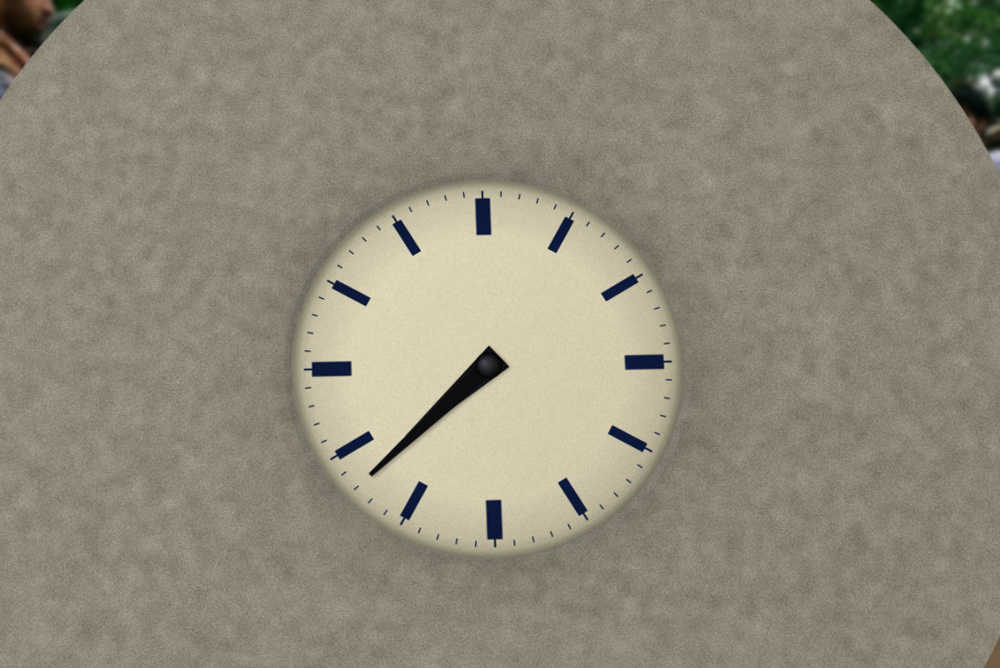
{"hour": 7, "minute": 38}
